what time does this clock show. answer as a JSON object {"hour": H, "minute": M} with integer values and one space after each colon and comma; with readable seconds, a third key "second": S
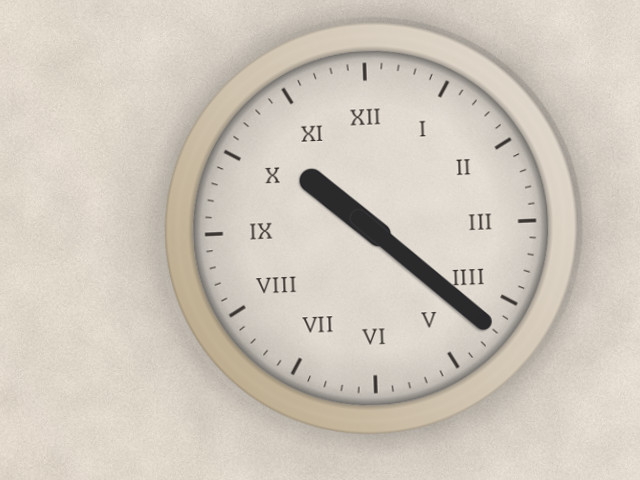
{"hour": 10, "minute": 22}
